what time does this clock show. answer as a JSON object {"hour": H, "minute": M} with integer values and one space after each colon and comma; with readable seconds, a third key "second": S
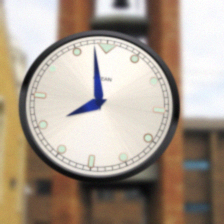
{"hour": 7, "minute": 58}
